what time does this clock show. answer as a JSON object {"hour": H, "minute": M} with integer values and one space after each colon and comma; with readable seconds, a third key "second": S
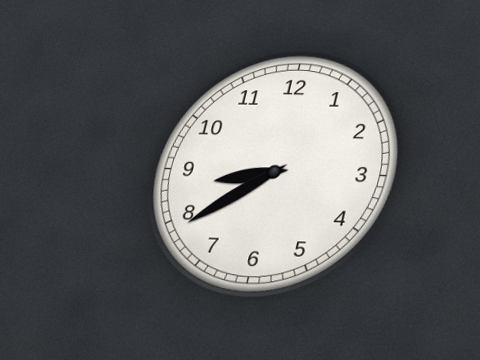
{"hour": 8, "minute": 39}
